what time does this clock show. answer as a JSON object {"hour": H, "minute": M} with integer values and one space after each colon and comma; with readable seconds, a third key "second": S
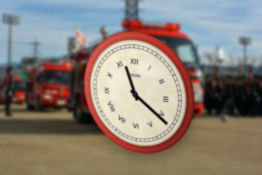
{"hour": 11, "minute": 21}
